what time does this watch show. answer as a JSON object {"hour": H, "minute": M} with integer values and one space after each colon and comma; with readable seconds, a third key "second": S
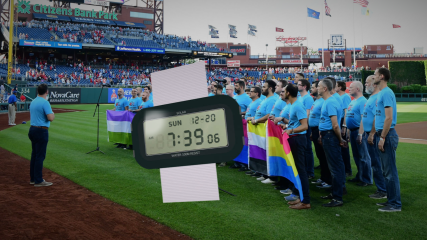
{"hour": 7, "minute": 39, "second": 6}
